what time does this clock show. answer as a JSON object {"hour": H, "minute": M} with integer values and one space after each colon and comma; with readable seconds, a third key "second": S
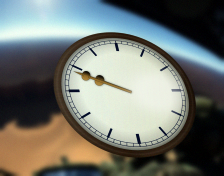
{"hour": 9, "minute": 49}
